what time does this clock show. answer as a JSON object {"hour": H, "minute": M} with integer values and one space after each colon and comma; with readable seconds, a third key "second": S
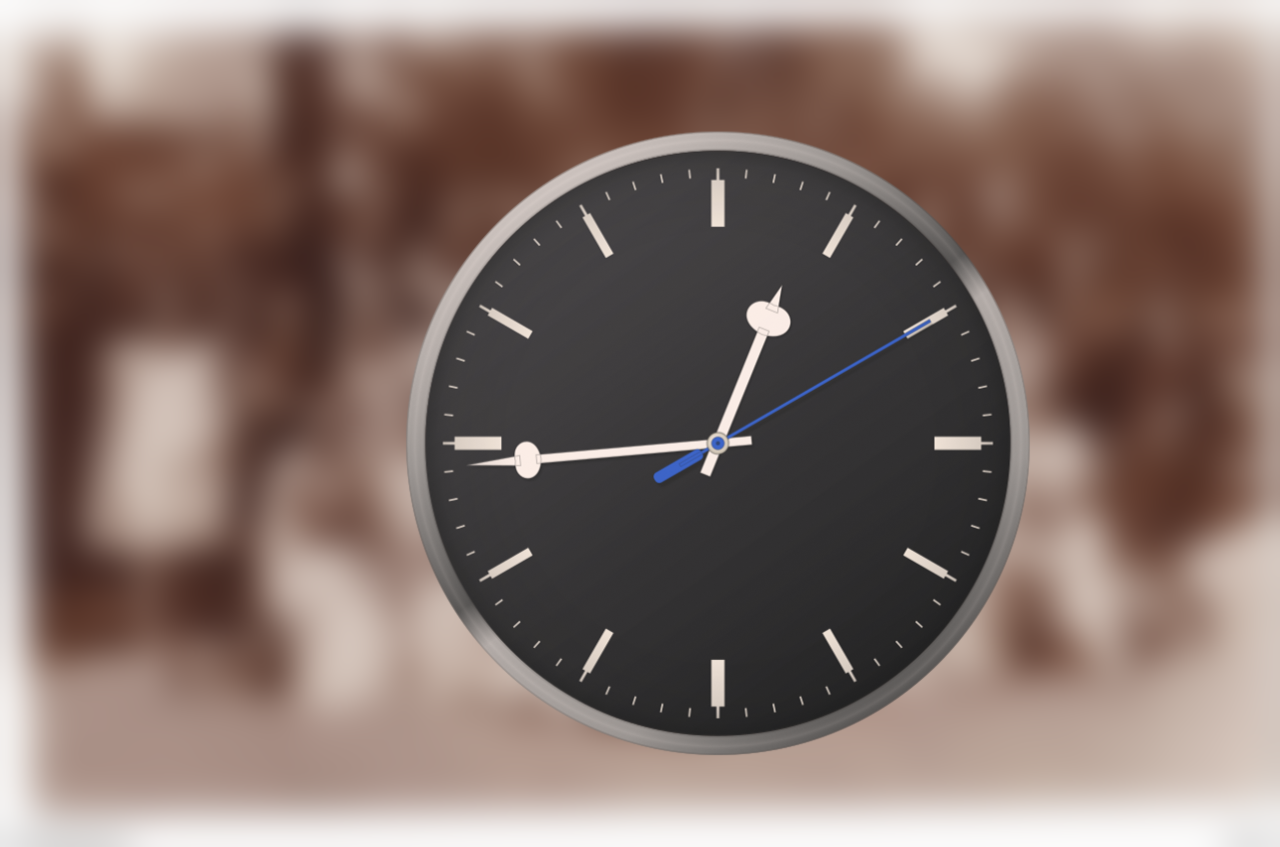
{"hour": 12, "minute": 44, "second": 10}
